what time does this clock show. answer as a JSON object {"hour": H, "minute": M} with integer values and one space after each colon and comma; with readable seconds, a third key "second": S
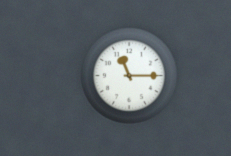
{"hour": 11, "minute": 15}
